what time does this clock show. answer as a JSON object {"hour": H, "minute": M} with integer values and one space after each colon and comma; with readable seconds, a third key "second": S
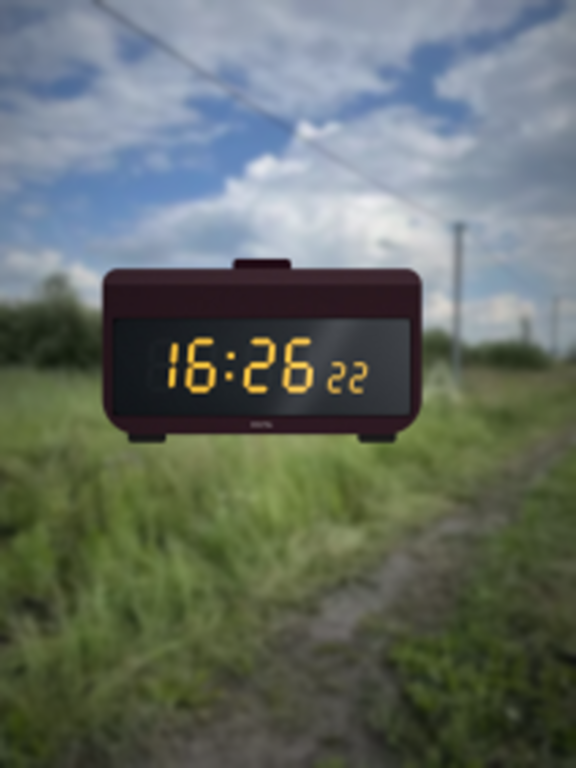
{"hour": 16, "minute": 26, "second": 22}
